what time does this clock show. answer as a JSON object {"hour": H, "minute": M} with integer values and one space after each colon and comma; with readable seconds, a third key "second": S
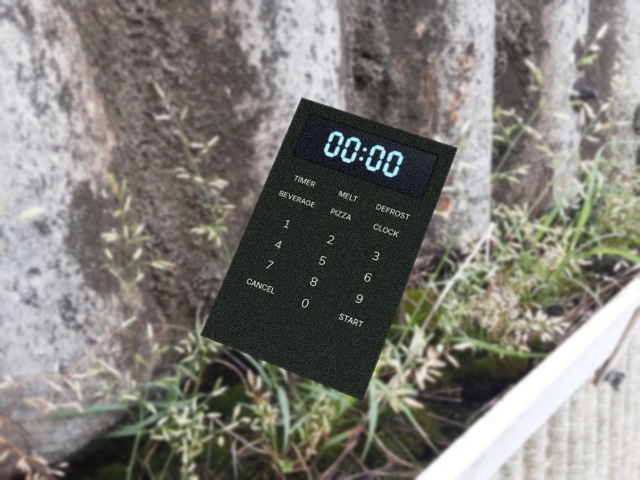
{"hour": 0, "minute": 0}
